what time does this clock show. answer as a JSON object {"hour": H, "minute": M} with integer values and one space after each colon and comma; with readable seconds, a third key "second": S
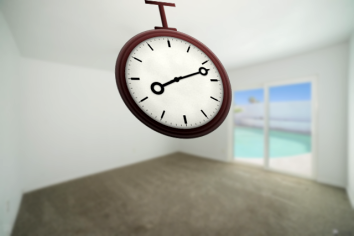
{"hour": 8, "minute": 12}
